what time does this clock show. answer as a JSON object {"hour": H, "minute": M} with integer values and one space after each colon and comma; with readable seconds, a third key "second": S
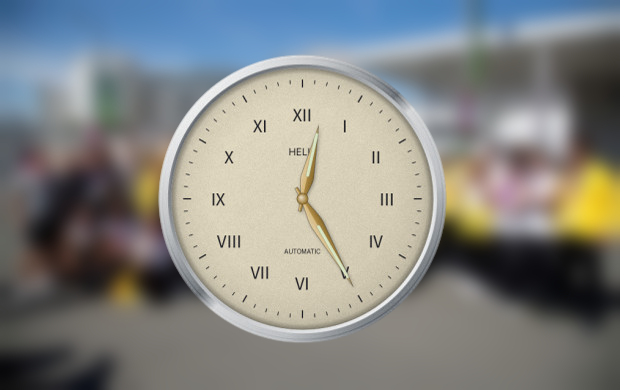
{"hour": 12, "minute": 25}
